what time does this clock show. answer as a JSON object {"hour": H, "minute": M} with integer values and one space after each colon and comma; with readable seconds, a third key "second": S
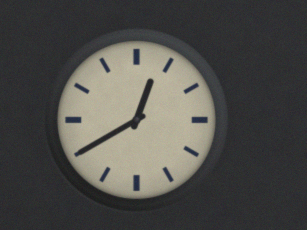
{"hour": 12, "minute": 40}
